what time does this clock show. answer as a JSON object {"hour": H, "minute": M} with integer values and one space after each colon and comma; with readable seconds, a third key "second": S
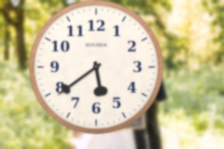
{"hour": 5, "minute": 39}
